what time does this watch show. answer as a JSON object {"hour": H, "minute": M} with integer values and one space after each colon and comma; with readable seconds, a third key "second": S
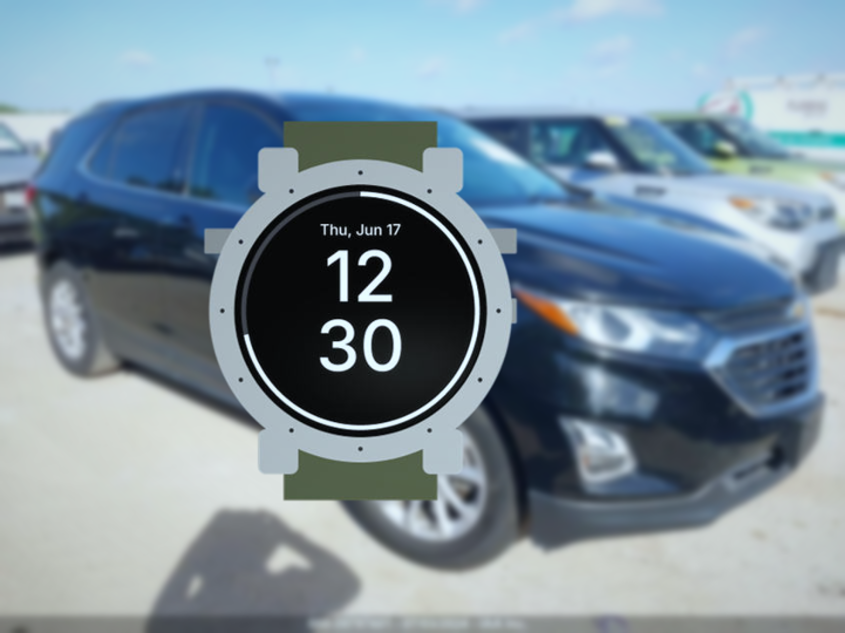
{"hour": 12, "minute": 30}
